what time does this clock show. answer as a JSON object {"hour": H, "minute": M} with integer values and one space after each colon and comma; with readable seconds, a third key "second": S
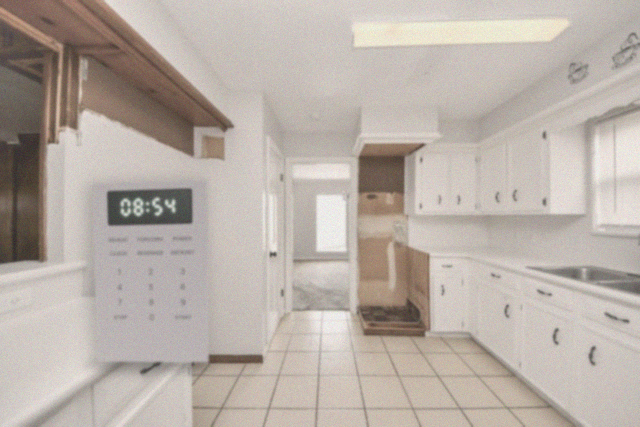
{"hour": 8, "minute": 54}
